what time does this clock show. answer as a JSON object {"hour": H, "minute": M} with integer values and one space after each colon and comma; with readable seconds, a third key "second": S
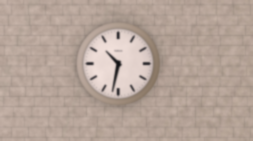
{"hour": 10, "minute": 32}
